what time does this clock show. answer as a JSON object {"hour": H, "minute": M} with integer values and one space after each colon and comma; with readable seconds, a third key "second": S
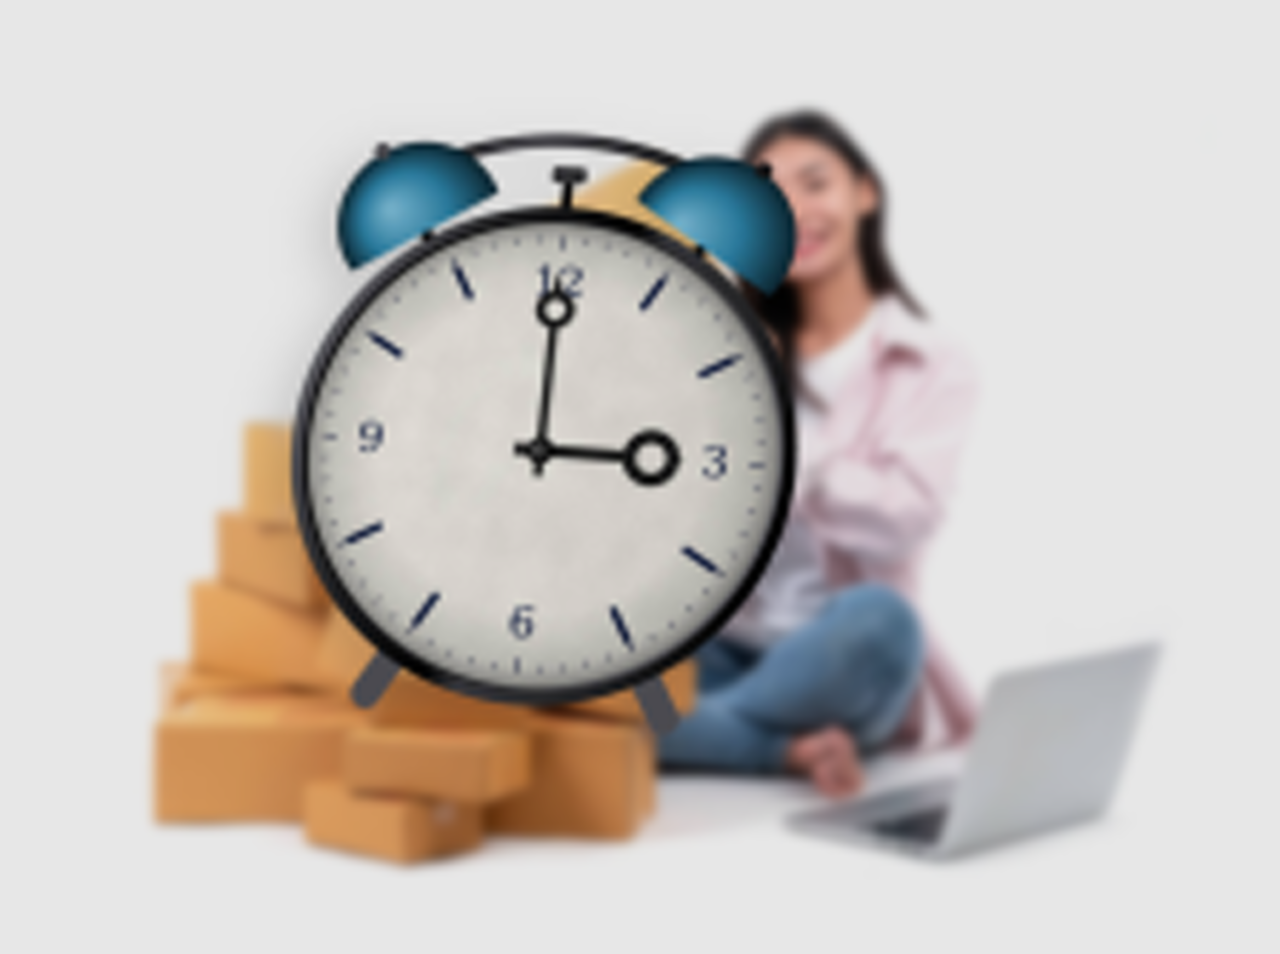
{"hour": 3, "minute": 0}
